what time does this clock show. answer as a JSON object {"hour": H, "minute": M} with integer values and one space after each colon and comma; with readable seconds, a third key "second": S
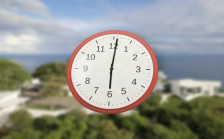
{"hour": 6, "minute": 1}
